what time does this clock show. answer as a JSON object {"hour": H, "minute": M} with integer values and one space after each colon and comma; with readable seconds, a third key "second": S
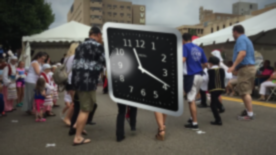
{"hour": 11, "minute": 19}
